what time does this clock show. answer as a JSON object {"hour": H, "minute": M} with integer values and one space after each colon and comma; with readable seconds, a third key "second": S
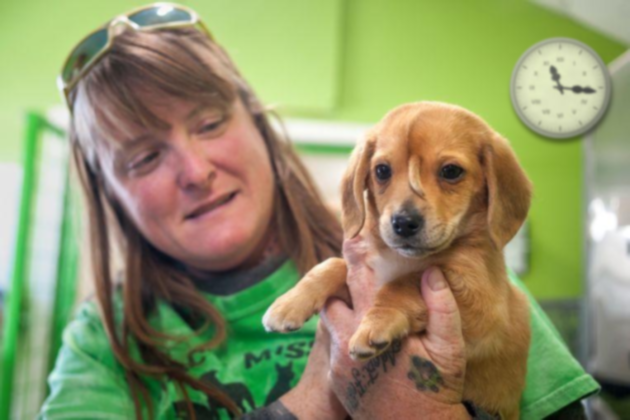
{"hour": 11, "minute": 16}
